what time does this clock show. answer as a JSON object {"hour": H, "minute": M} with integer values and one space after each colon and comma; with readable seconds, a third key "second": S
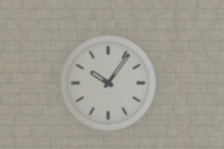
{"hour": 10, "minute": 6}
